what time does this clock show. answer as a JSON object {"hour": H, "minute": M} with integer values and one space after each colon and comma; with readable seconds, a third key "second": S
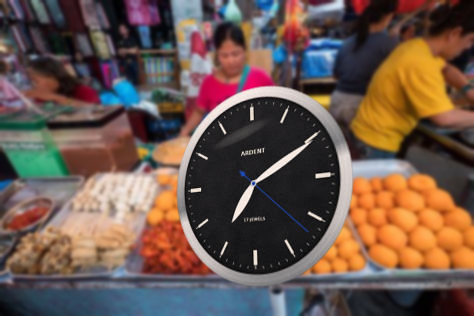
{"hour": 7, "minute": 10, "second": 22}
